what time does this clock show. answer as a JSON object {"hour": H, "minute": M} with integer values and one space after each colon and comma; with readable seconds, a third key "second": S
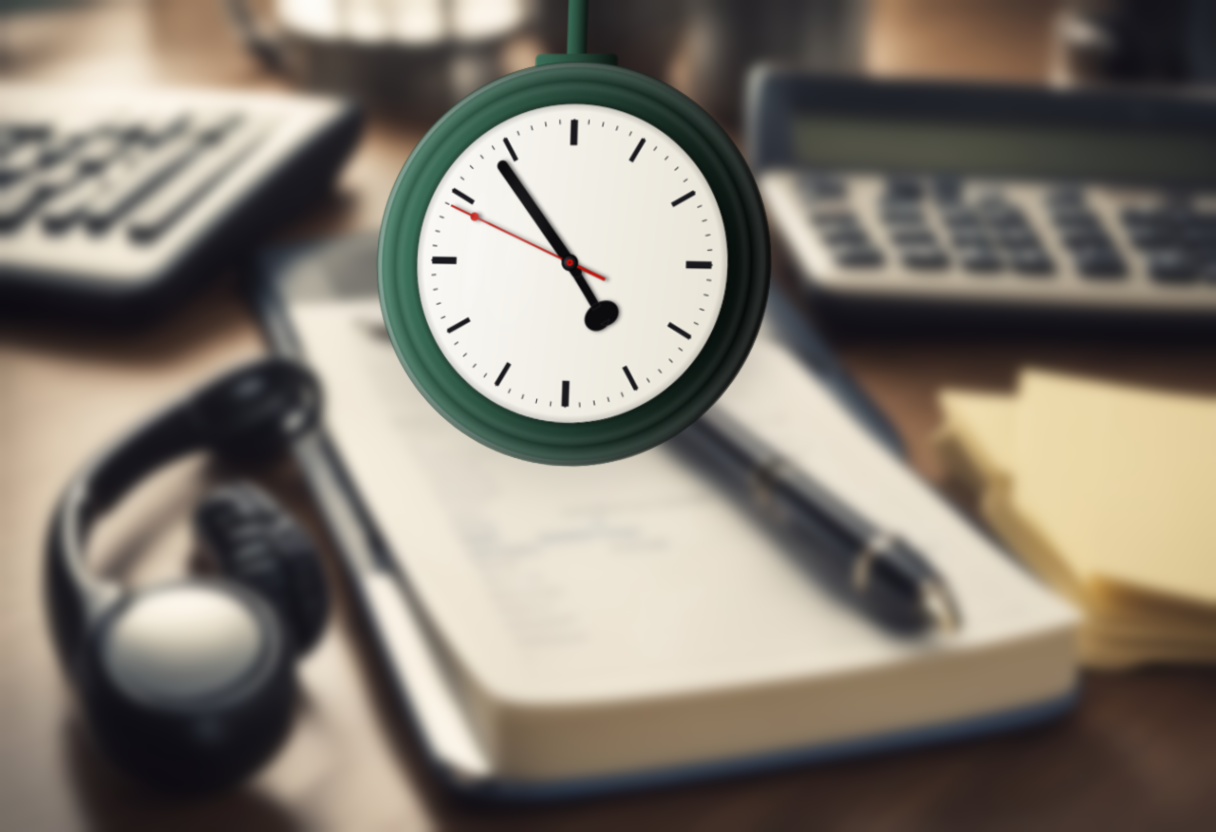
{"hour": 4, "minute": 53, "second": 49}
